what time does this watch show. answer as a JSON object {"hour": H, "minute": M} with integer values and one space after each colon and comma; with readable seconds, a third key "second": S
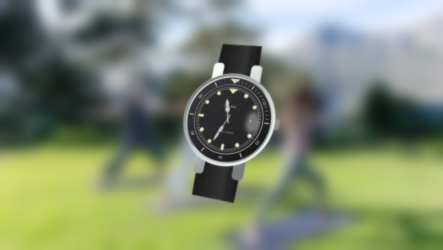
{"hour": 11, "minute": 34}
